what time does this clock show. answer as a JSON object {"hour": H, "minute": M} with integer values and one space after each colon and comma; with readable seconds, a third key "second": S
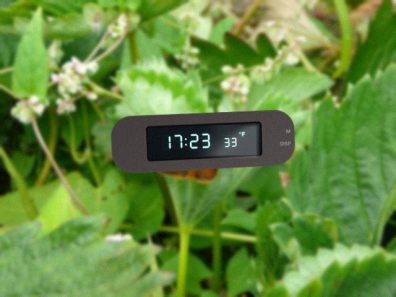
{"hour": 17, "minute": 23}
